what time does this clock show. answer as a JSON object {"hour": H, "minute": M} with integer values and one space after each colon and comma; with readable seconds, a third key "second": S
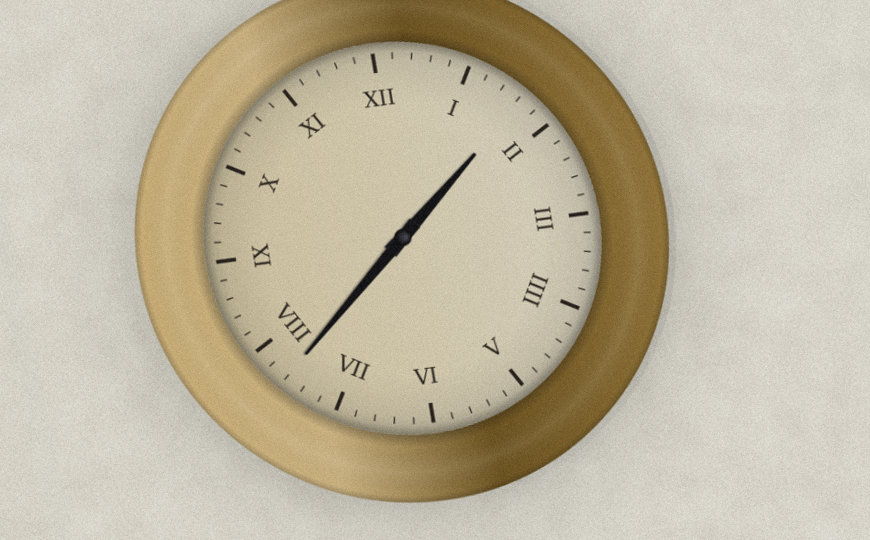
{"hour": 1, "minute": 38}
